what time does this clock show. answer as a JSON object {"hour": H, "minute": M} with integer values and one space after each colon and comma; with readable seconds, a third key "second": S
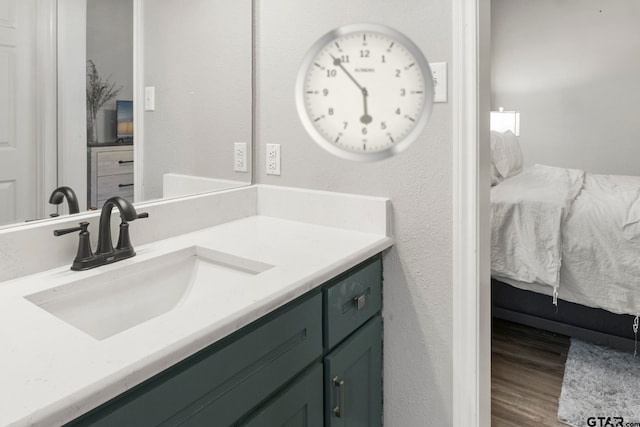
{"hour": 5, "minute": 53}
